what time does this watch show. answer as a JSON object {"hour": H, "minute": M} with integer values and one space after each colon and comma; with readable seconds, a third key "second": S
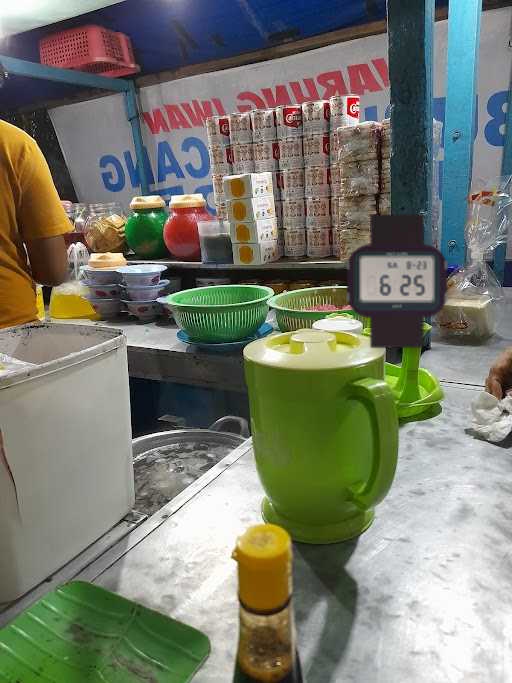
{"hour": 6, "minute": 25}
